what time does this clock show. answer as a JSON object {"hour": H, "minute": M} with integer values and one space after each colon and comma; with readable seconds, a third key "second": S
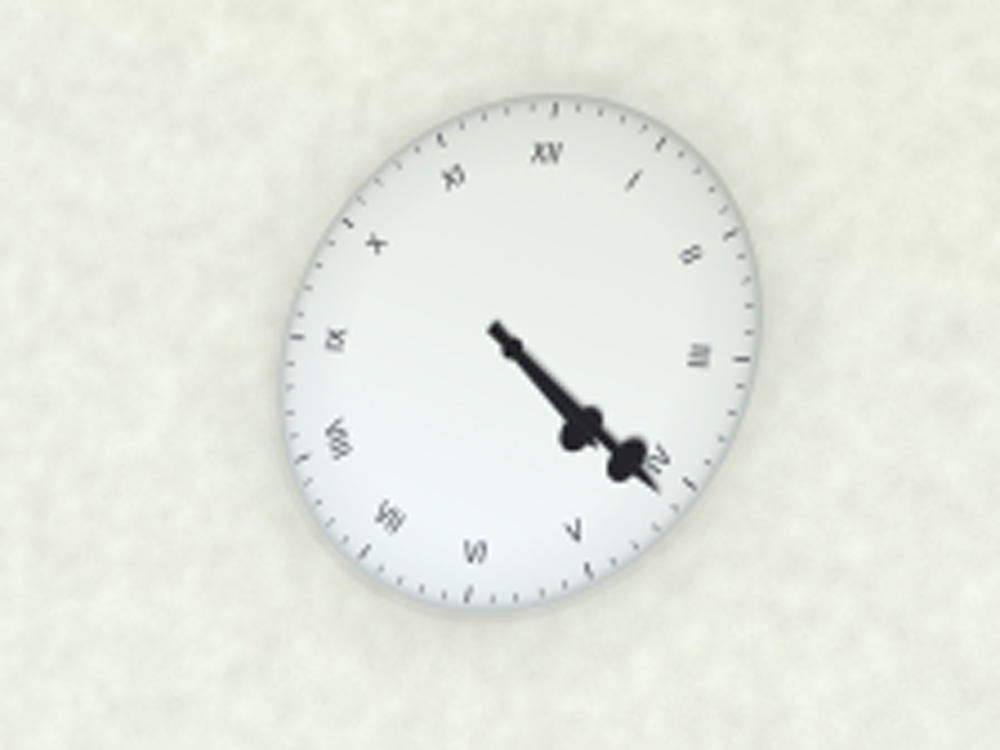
{"hour": 4, "minute": 21}
